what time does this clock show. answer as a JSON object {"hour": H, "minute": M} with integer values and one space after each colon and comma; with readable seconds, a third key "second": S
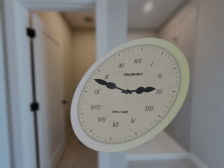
{"hour": 2, "minute": 48}
